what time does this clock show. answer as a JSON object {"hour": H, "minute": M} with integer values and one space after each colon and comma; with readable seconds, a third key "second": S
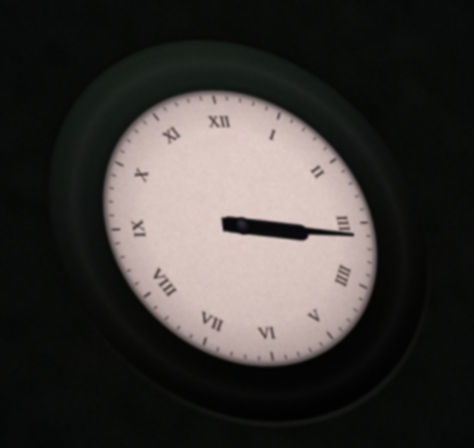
{"hour": 3, "minute": 16}
